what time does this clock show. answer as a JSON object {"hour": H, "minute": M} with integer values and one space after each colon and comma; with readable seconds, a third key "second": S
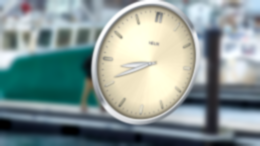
{"hour": 8, "minute": 41}
